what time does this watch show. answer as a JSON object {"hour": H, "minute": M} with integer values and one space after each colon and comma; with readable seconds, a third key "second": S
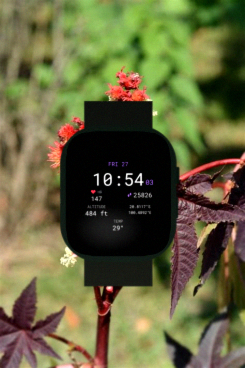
{"hour": 10, "minute": 54}
